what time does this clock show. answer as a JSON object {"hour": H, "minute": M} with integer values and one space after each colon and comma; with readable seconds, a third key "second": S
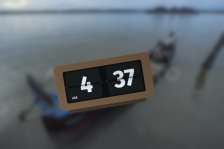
{"hour": 4, "minute": 37}
